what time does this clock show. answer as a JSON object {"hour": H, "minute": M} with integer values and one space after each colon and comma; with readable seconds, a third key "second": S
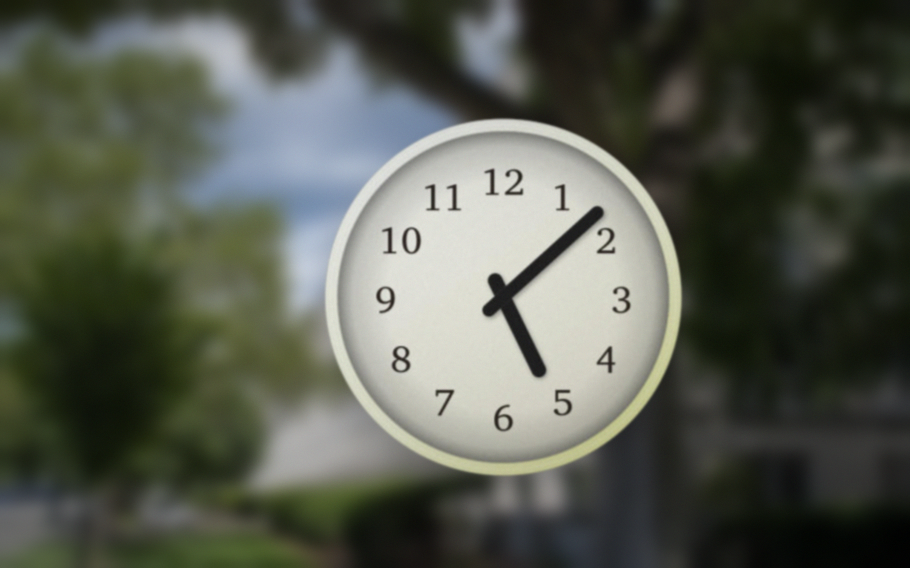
{"hour": 5, "minute": 8}
